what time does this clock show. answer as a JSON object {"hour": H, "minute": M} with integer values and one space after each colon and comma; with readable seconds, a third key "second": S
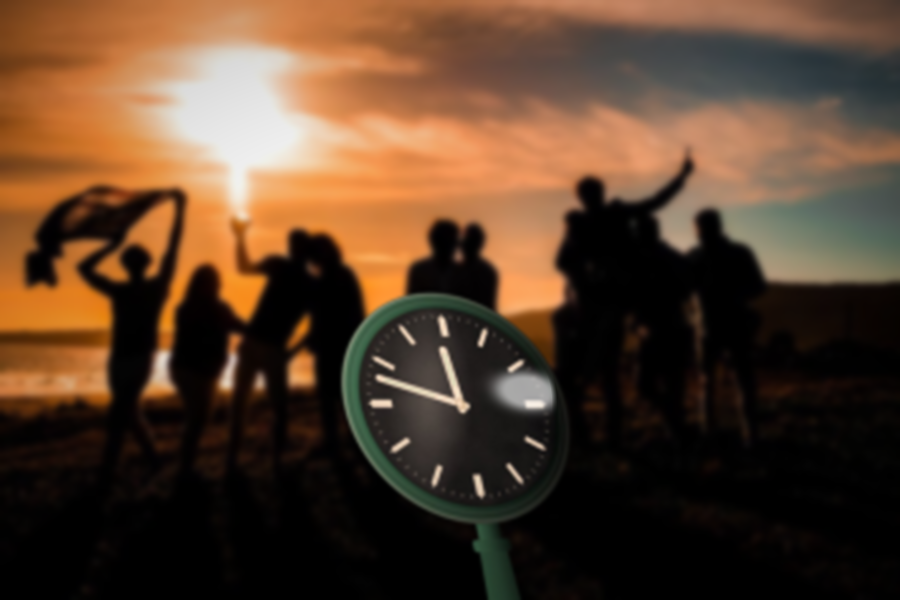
{"hour": 11, "minute": 48}
